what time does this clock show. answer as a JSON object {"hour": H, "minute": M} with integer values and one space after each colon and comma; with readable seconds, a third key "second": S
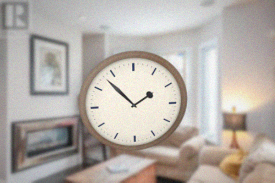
{"hour": 1, "minute": 53}
